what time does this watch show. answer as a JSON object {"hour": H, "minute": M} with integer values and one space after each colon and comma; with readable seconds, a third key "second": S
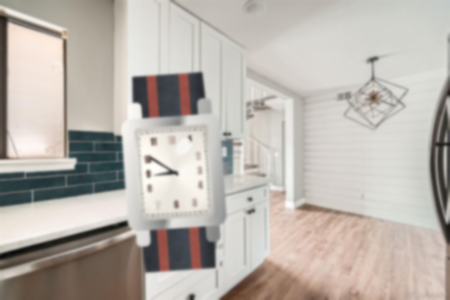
{"hour": 8, "minute": 51}
